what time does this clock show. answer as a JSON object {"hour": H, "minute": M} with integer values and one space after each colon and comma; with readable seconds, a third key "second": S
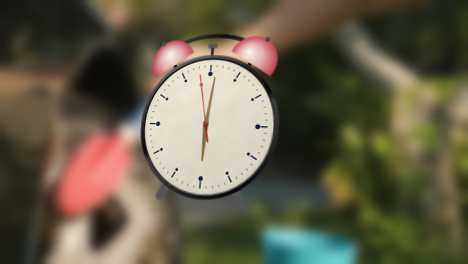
{"hour": 6, "minute": 0, "second": 58}
